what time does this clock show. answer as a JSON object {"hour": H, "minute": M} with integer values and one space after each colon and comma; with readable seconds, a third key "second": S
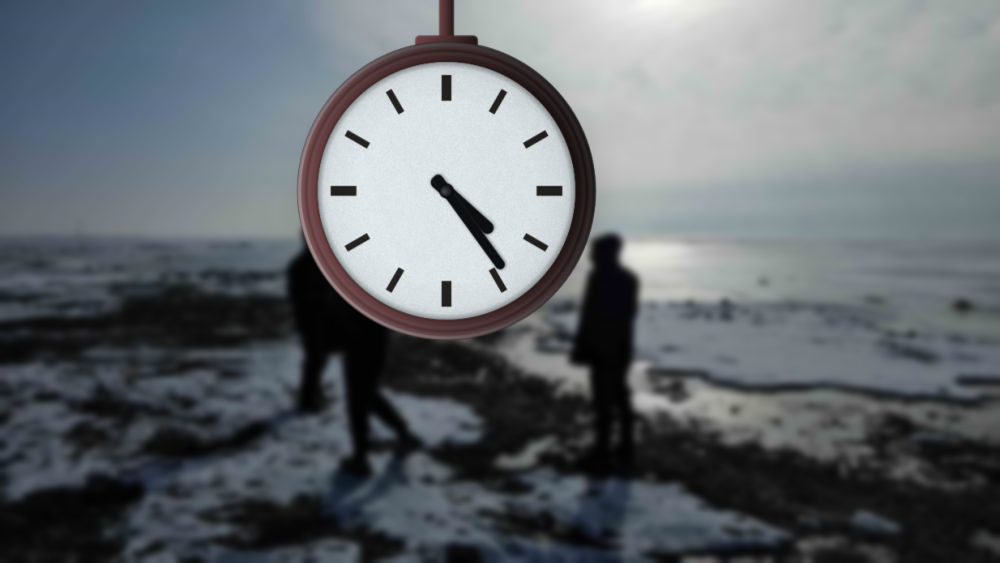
{"hour": 4, "minute": 24}
